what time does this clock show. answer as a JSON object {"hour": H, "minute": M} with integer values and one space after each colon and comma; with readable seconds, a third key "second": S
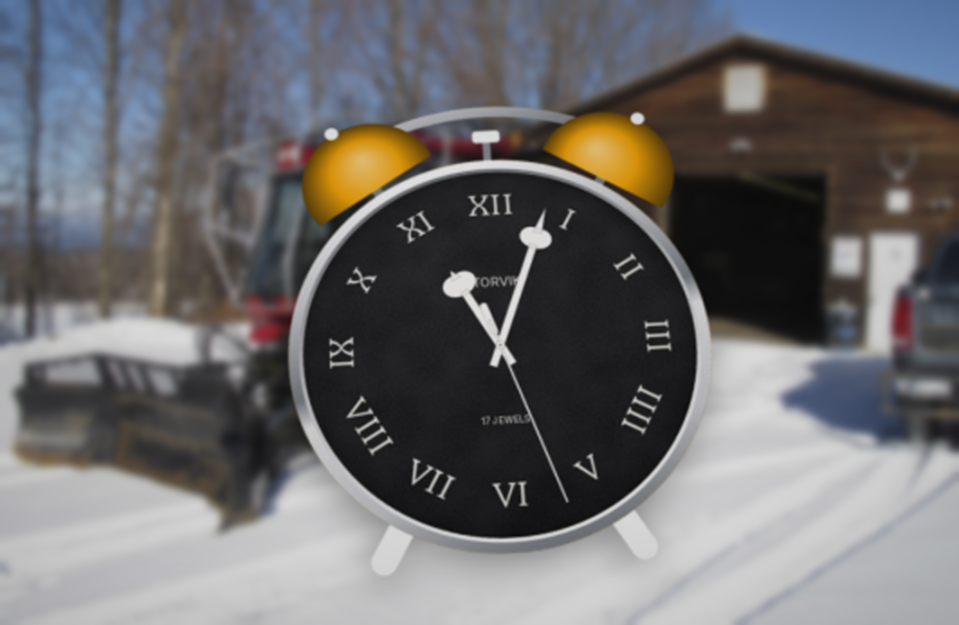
{"hour": 11, "minute": 3, "second": 27}
